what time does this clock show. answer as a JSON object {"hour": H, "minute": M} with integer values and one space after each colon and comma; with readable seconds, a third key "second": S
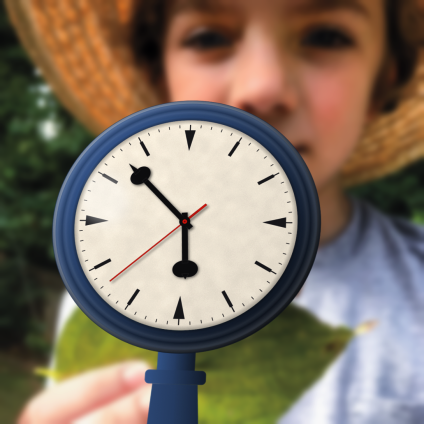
{"hour": 5, "minute": 52, "second": 38}
